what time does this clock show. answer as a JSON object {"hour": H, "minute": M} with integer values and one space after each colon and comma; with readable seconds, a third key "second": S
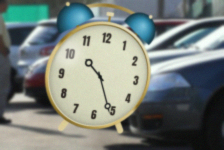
{"hour": 10, "minute": 26}
